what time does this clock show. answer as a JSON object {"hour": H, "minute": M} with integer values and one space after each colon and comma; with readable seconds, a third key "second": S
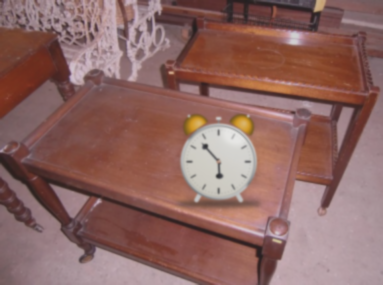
{"hour": 5, "minute": 53}
